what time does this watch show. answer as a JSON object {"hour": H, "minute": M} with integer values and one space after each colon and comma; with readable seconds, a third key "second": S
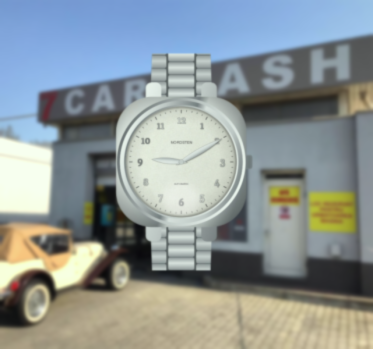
{"hour": 9, "minute": 10}
